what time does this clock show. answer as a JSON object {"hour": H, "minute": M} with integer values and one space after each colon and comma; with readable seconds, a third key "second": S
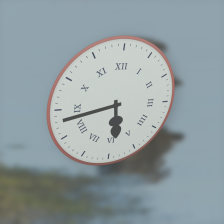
{"hour": 5, "minute": 43}
